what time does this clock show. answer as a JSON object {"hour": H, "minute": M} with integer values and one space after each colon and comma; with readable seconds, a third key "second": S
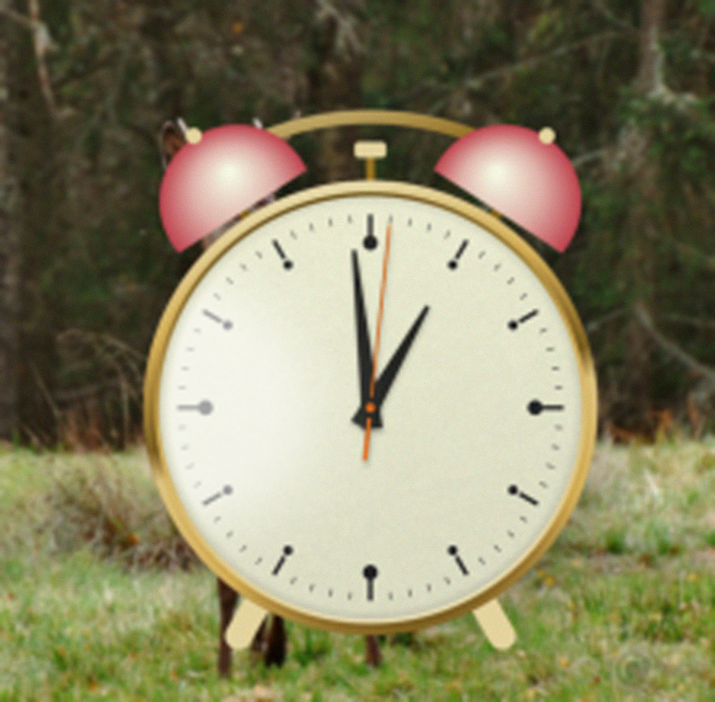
{"hour": 12, "minute": 59, "second": 1}
